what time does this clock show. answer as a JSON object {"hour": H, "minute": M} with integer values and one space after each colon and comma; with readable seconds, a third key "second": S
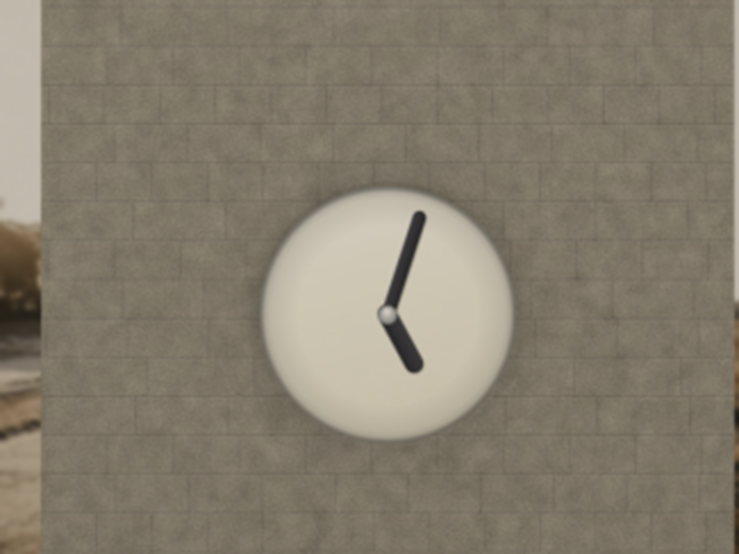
{"hour": 5, "minute": 3}
